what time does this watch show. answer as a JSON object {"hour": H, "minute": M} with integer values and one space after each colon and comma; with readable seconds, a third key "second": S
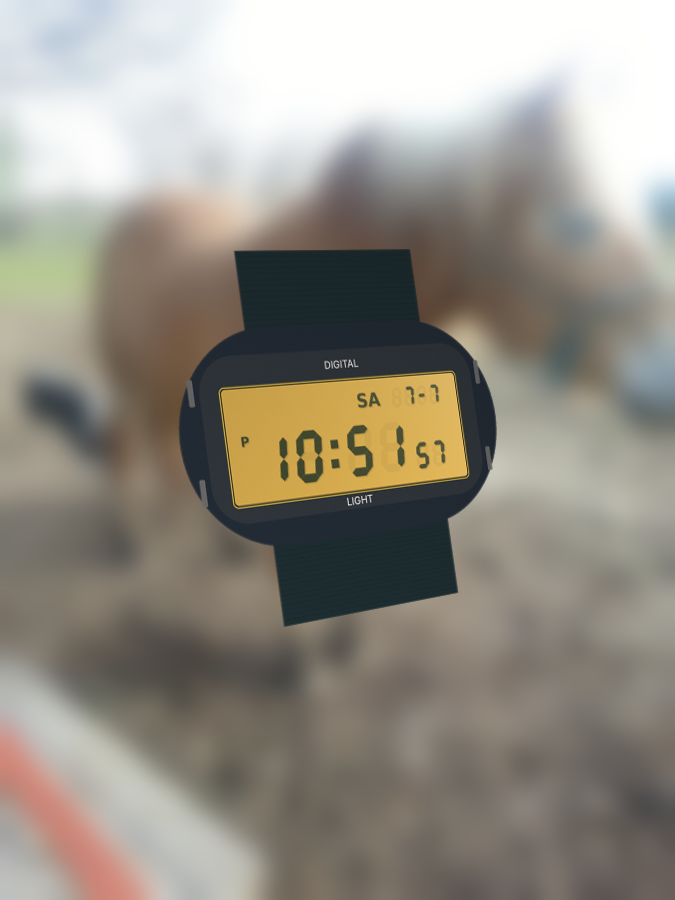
{"hour": 10, "minute": 51, "second": 57}
